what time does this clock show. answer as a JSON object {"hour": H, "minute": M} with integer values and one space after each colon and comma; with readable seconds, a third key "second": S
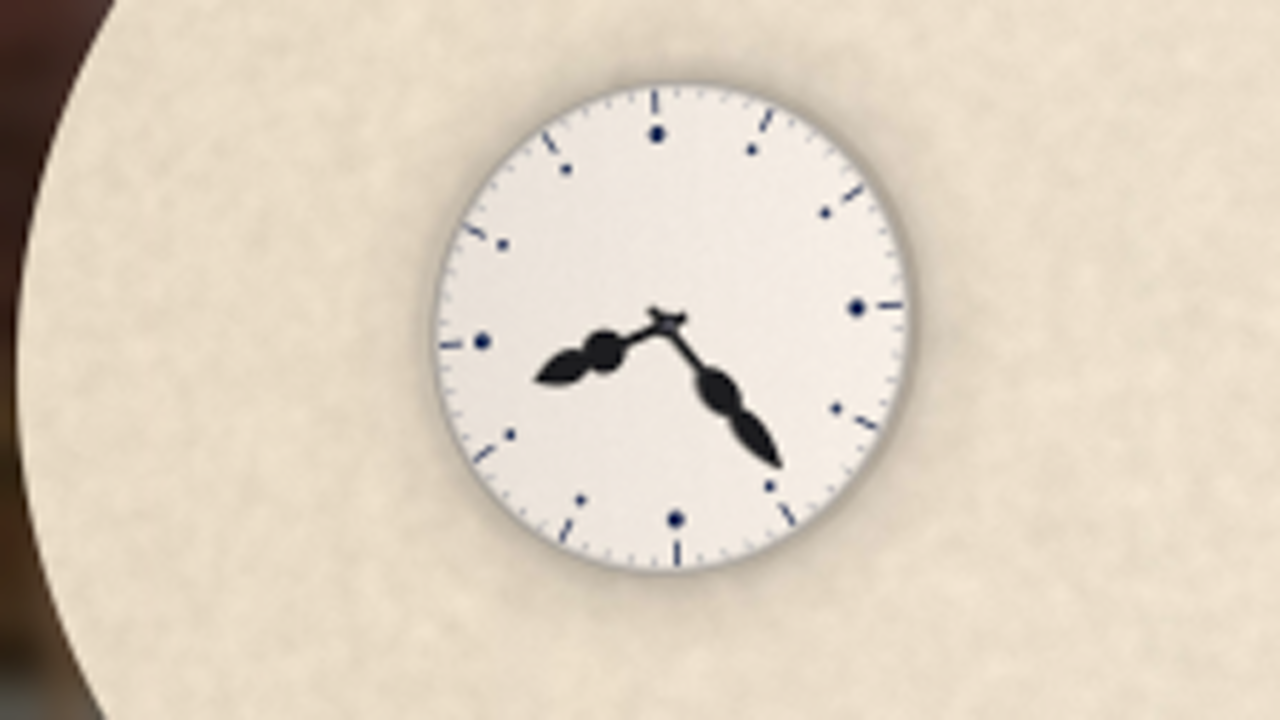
{"hour": 8, "minute": 24}
